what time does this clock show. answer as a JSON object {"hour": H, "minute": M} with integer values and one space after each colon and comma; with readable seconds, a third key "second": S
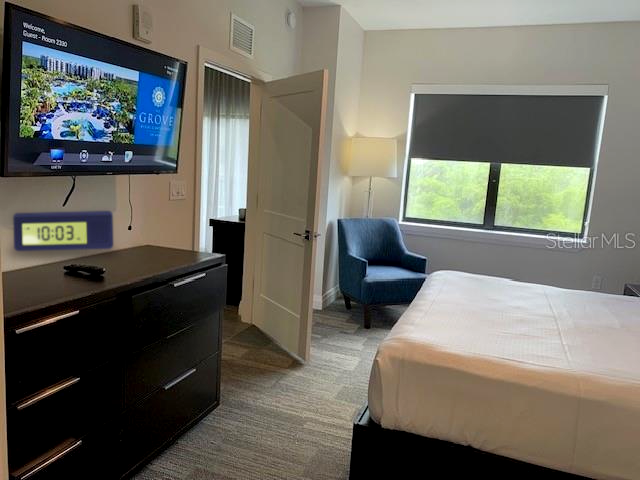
{"hour": 10, "minute": 3}
